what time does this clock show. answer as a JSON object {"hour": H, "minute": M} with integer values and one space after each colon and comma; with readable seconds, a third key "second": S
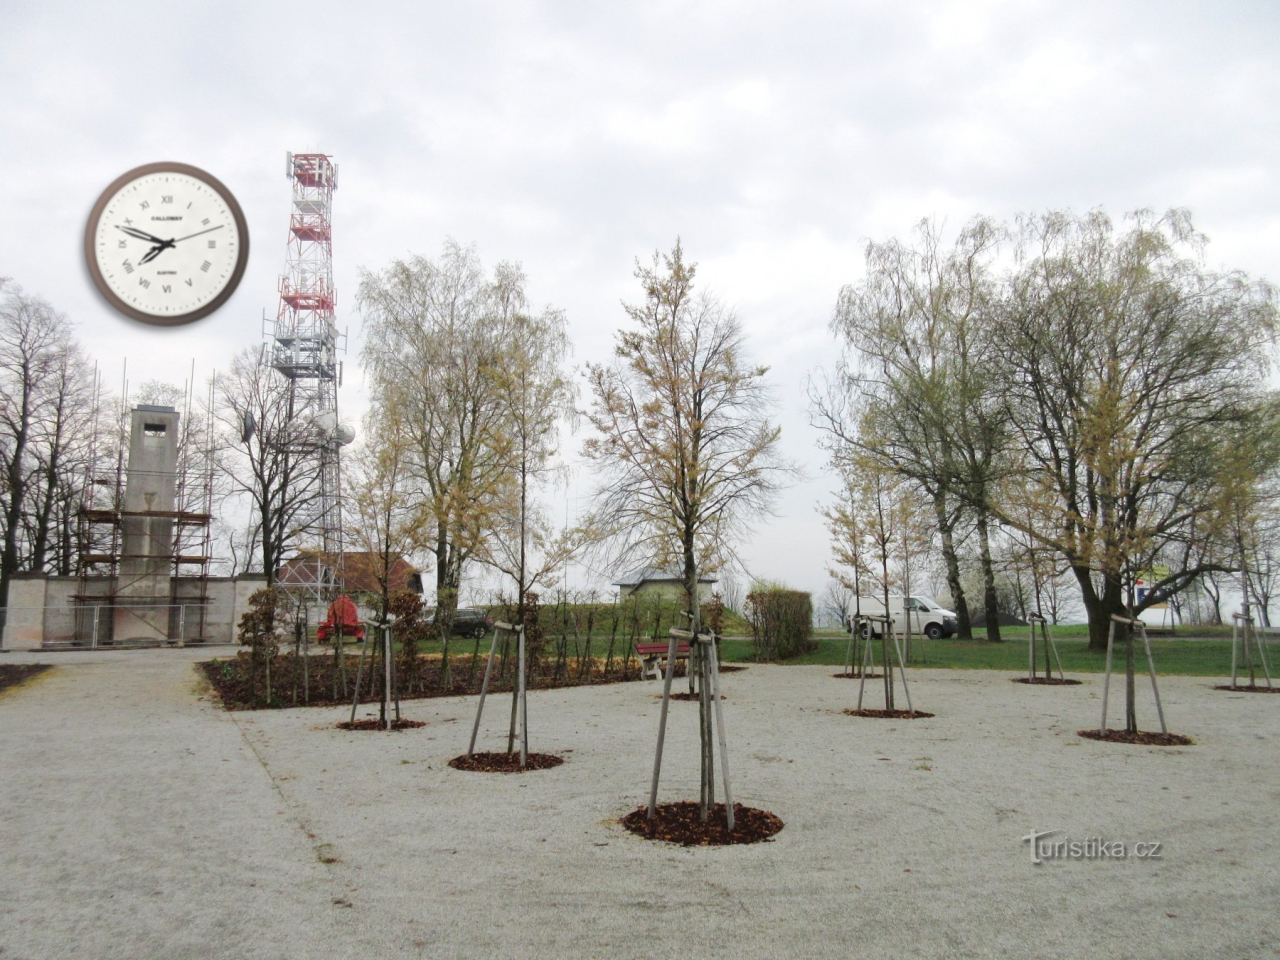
{"hour": 7, "minute": 48, "second": 12}
